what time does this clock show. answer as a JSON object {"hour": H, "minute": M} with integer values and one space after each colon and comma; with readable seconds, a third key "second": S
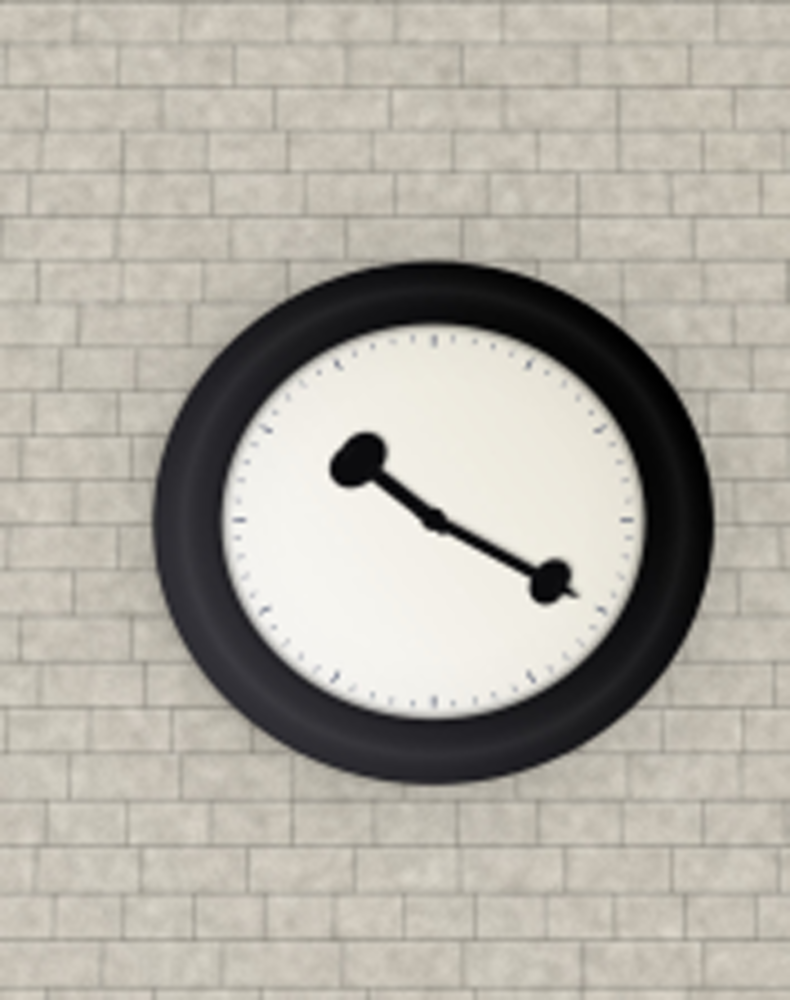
{"hour": 10, "minute": 20}
